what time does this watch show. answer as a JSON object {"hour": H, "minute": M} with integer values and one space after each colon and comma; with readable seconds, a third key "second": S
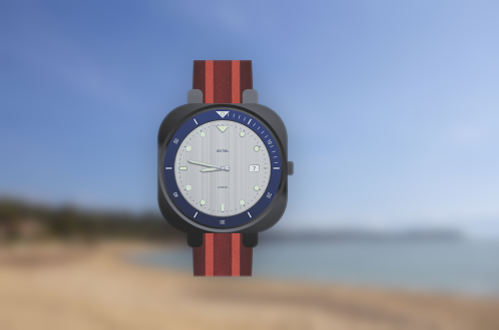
{"hour": 8, "minute": 47}
